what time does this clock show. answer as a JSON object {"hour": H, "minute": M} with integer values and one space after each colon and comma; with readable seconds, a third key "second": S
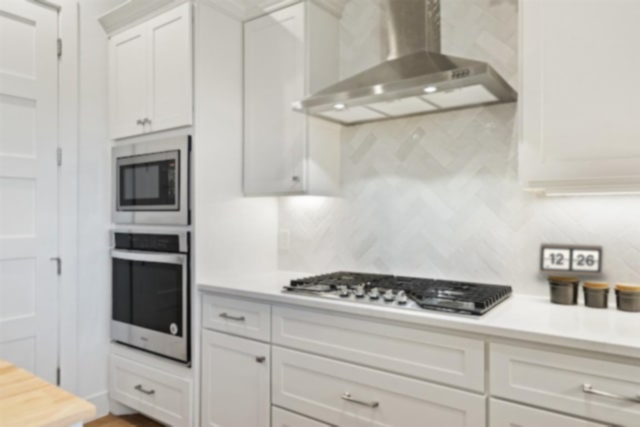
{"hour": 12, "minute": 26}
